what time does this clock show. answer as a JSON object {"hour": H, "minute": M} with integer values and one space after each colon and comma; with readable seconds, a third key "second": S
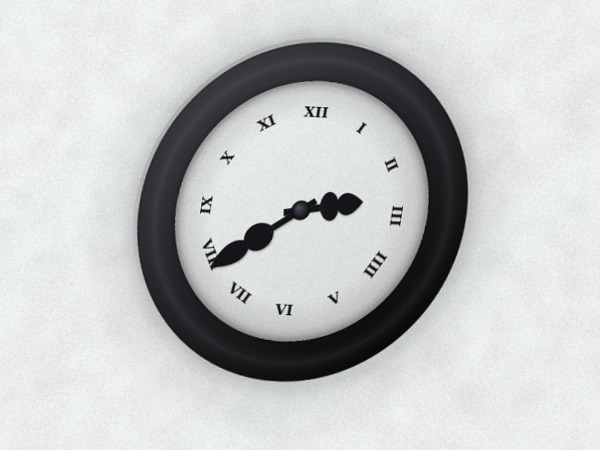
{"hour": 2, "minute": 39}
